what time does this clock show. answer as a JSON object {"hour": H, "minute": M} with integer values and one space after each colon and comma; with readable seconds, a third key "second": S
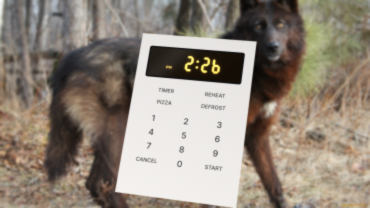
{"hour": 2, "minute": 26}
